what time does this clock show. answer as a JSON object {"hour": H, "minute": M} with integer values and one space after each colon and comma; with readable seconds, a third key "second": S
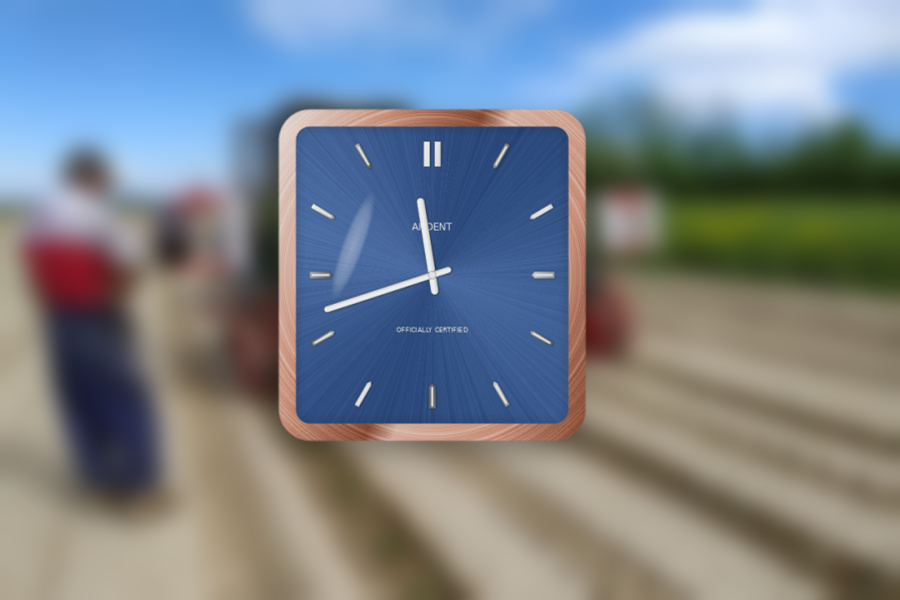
{"hour": 11, "minute": 42}
